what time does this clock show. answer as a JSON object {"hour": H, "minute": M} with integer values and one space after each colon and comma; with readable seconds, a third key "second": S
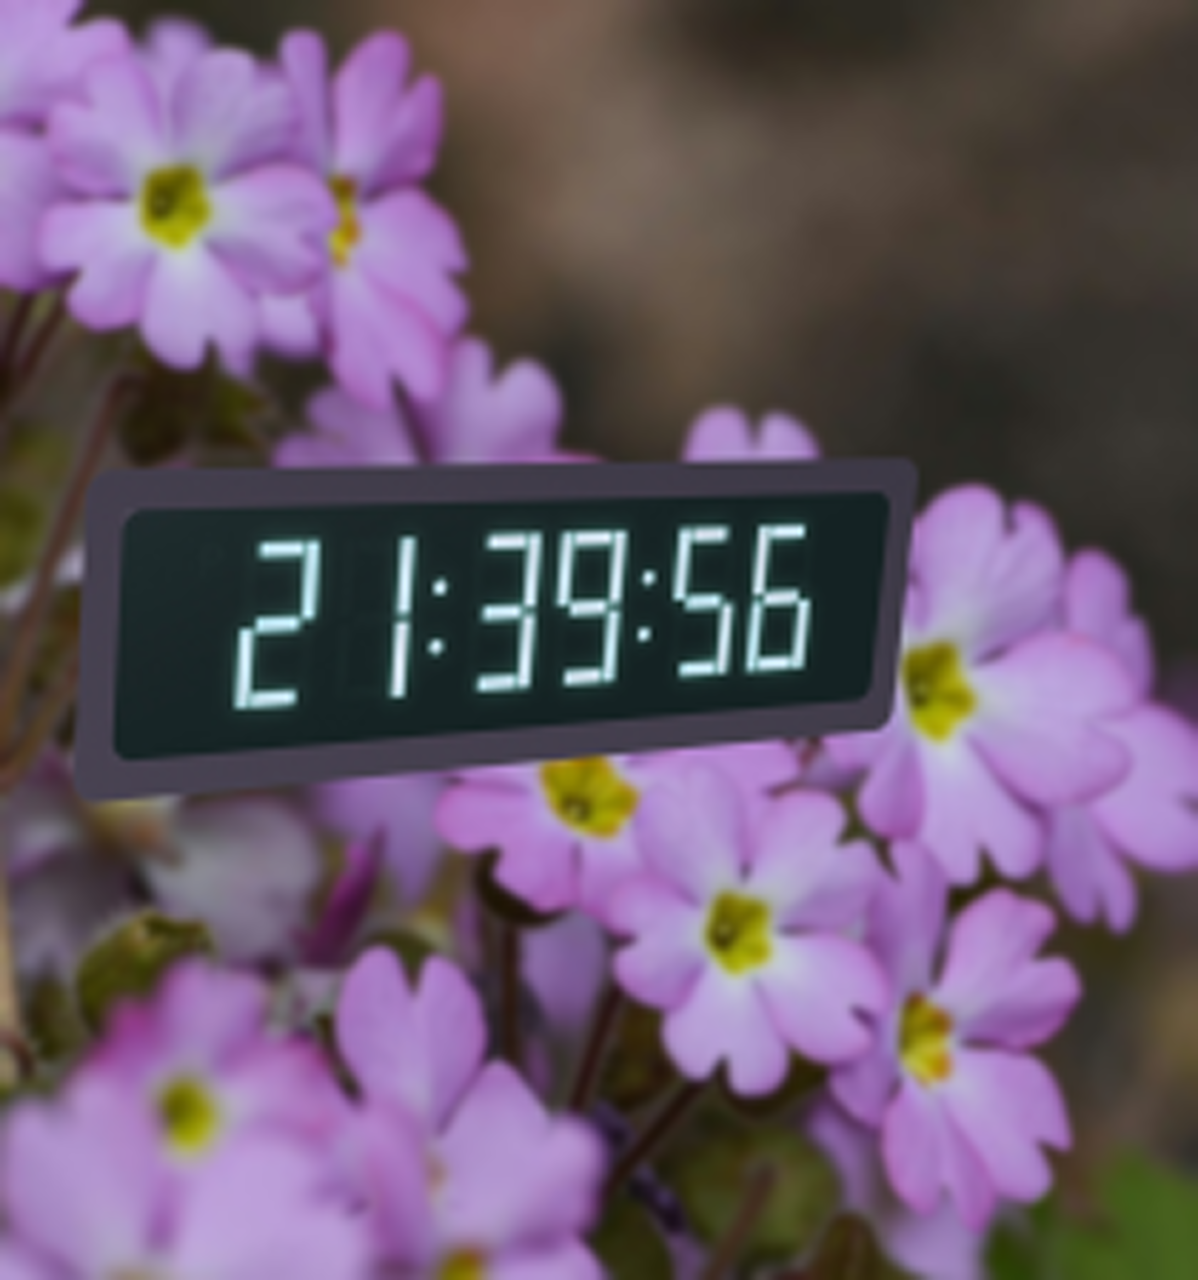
{"hour": 21, "minute": 39, "second": 56}
